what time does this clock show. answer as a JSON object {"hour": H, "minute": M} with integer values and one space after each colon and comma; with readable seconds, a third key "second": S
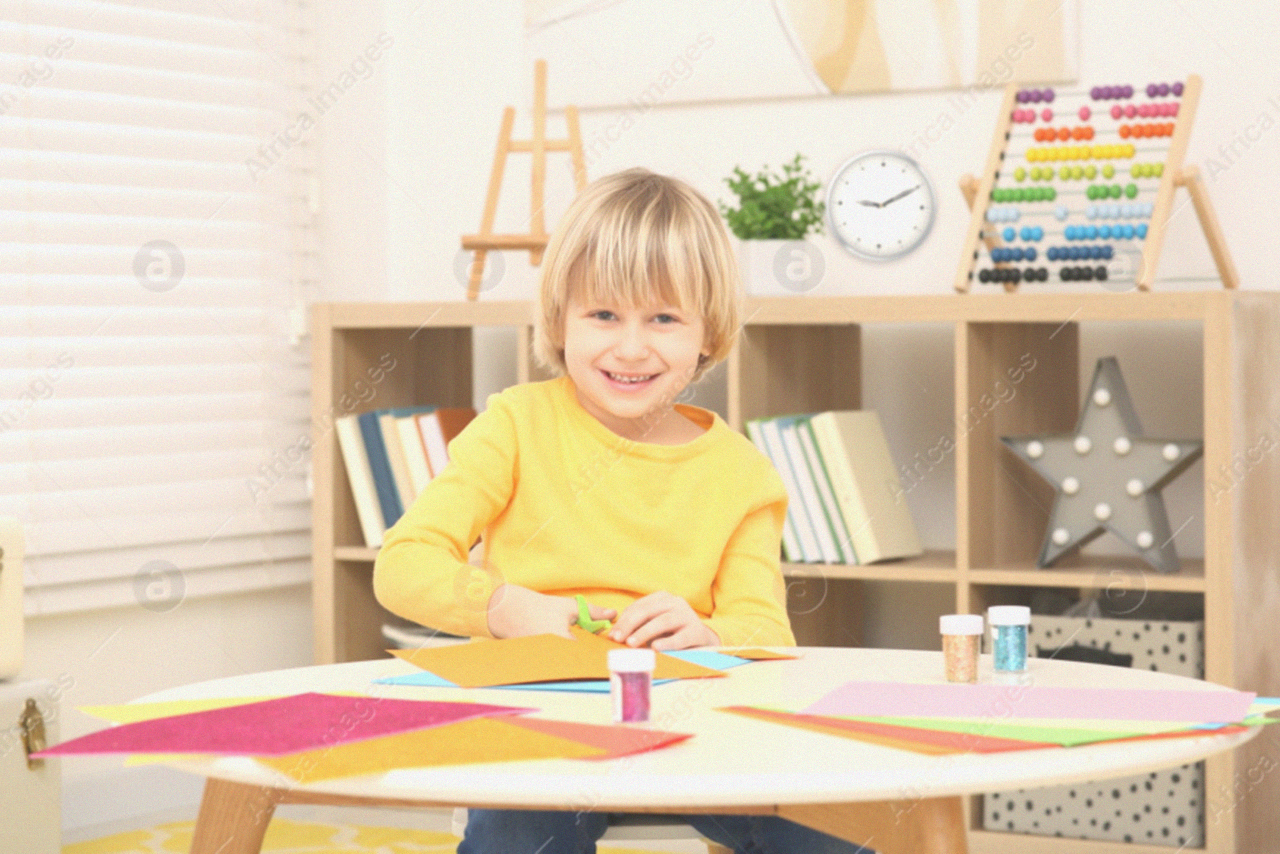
{"hour": 9, "minute": 10}
